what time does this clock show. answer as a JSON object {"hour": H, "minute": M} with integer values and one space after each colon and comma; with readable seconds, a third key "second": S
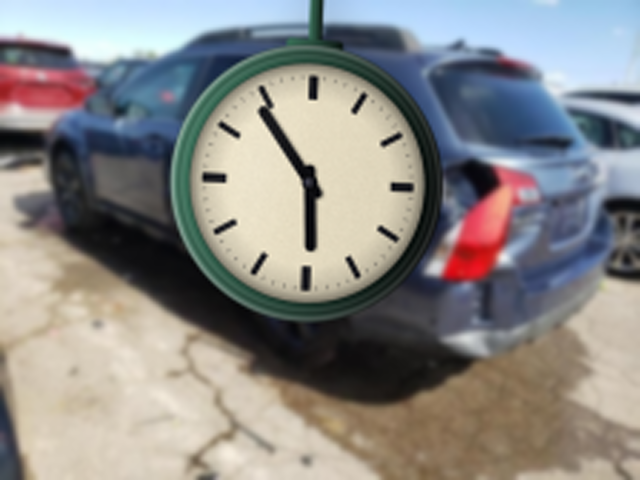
{"hour": 5, "minute": 54}
